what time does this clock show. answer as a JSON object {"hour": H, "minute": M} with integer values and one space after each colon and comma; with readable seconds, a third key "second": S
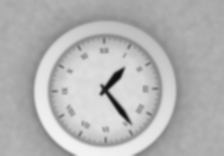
{"hour": 1, "minute": 24}
